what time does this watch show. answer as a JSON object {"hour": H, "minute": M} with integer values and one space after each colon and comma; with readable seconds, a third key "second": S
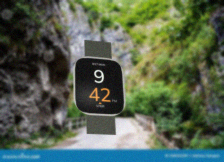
{"hour": 9, "minute": 42}
